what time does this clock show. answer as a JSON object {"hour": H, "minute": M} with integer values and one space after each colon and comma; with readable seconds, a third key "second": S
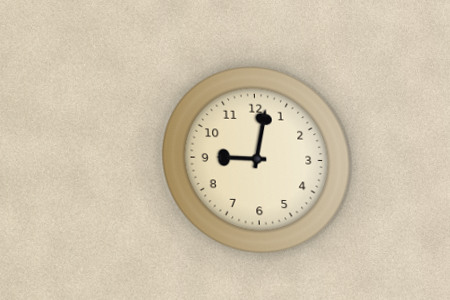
{"hour": 9, "minute": 2}
